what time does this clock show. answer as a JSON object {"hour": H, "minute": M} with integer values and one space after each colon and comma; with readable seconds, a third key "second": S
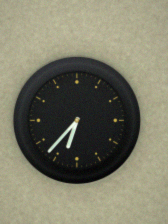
{"hour": 6, "minute": 37}
